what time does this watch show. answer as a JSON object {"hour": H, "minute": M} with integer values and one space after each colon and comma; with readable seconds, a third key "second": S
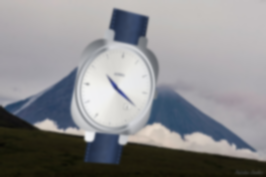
{"hour": 10, "minute": 20}
